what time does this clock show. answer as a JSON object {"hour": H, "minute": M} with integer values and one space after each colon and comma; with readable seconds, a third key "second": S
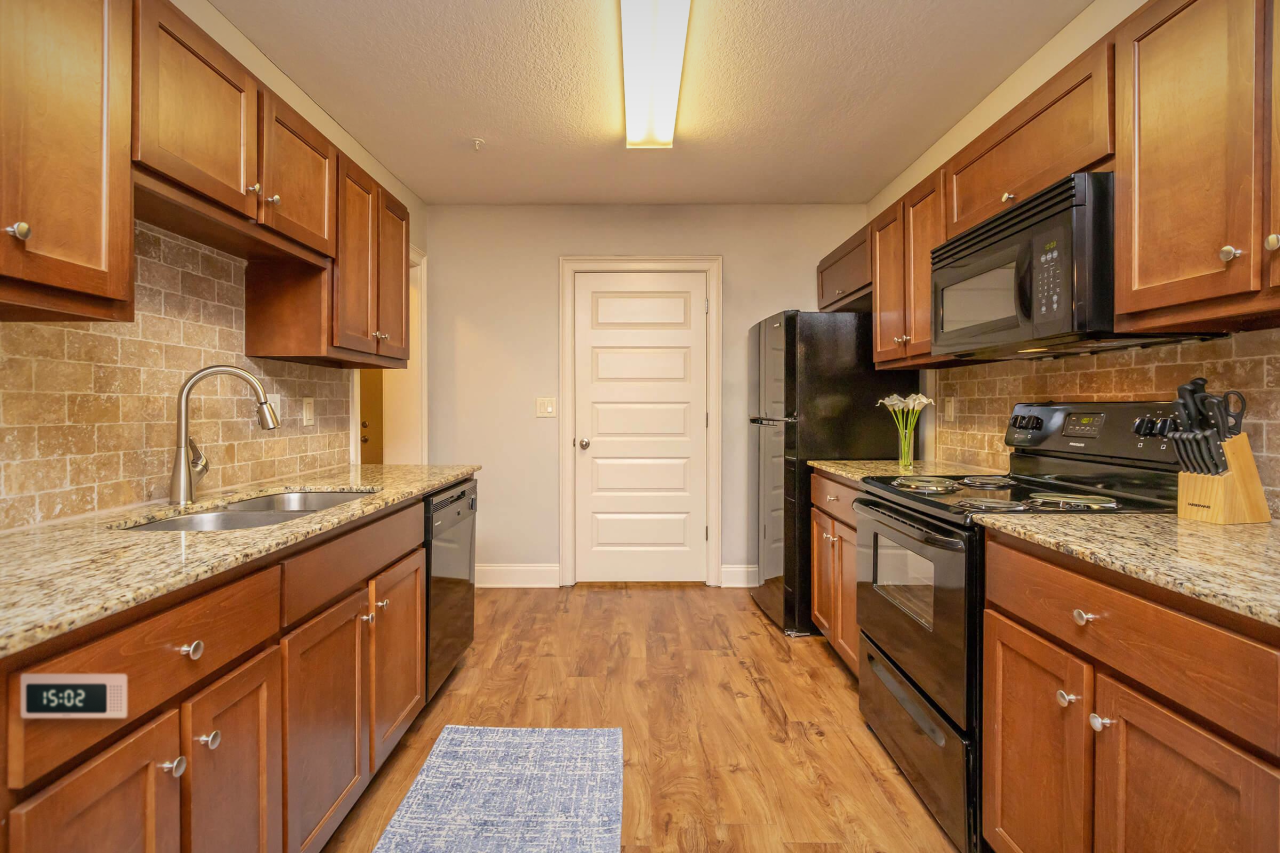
{"hour": 15, "minute": 2}
